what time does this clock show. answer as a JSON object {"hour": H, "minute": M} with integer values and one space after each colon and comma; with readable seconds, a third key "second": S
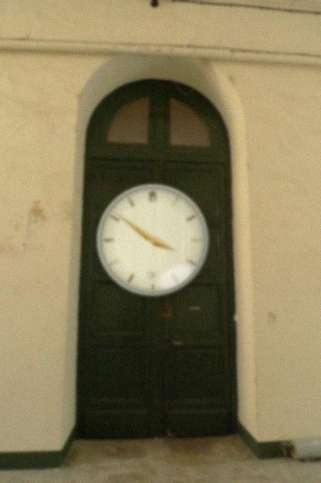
{"hour": 3, "minute": 51}
